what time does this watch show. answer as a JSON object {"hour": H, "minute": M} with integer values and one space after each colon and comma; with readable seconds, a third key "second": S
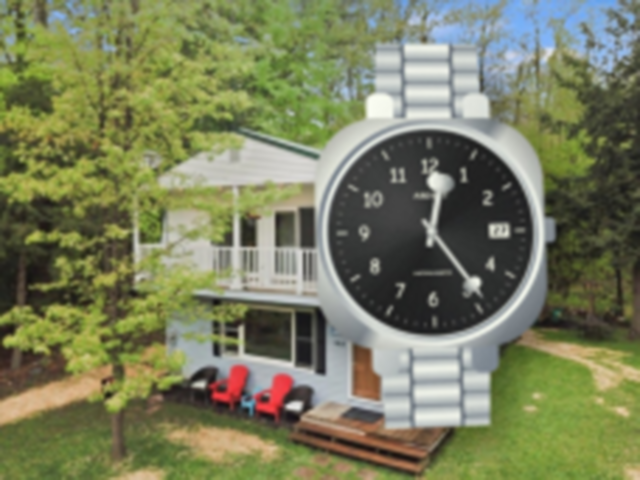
{"hour": 12, "minute": 24}
